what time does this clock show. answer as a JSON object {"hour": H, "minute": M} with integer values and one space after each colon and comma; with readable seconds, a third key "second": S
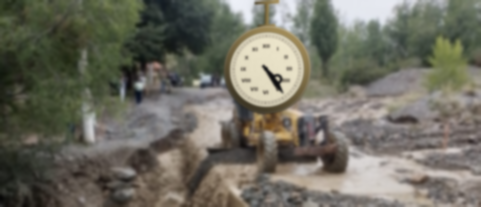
{"hour": 4, "minute": 24}
